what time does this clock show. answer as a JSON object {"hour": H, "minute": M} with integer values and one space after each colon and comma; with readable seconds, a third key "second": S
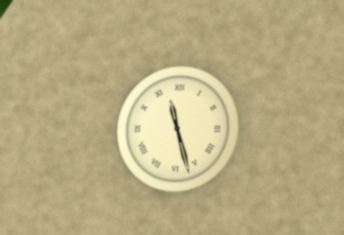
{"hour": 11, "minute": 27}
